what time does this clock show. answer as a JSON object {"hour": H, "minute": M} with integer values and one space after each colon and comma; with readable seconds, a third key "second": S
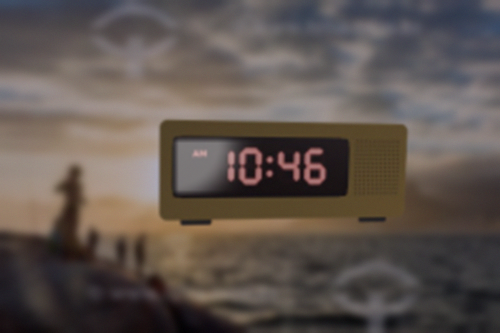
{"hour": 10, "minute": 46}
